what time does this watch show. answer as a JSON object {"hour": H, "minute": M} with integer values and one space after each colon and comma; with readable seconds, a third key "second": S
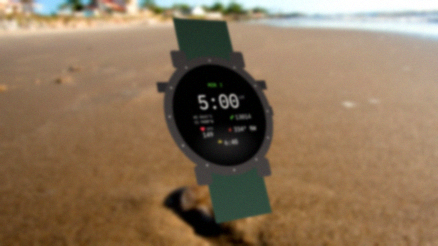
{"hour": 5, "minute": 0}
